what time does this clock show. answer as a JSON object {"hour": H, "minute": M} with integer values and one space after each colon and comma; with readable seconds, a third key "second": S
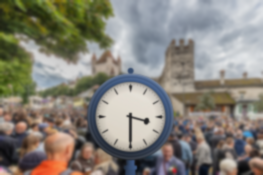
{"hour": 3, "minute": 30}
